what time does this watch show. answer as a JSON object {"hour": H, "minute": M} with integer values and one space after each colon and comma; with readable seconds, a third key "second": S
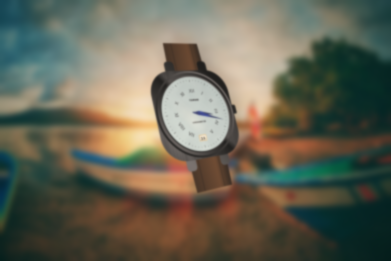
{"hour": 3, "minute": 18}
